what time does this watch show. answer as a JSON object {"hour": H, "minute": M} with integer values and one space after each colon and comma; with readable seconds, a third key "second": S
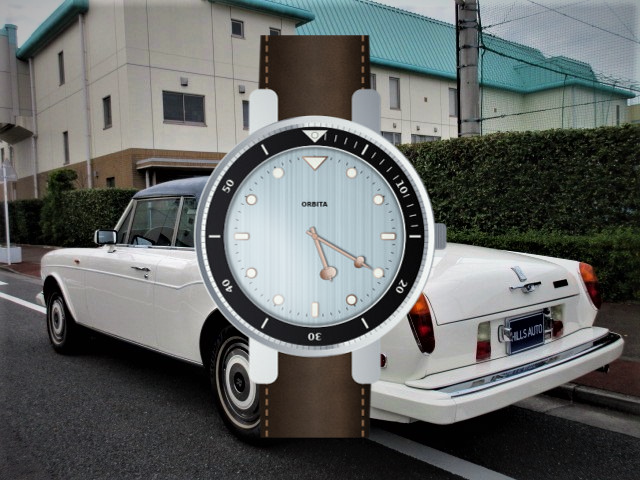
{"hour": 5, "minute": 20}
